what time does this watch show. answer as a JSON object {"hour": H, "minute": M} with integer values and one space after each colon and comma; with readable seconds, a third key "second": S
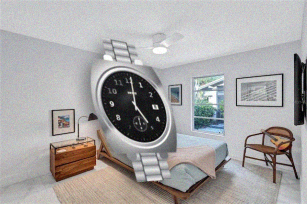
{"hour": 5, "minute": 1}
